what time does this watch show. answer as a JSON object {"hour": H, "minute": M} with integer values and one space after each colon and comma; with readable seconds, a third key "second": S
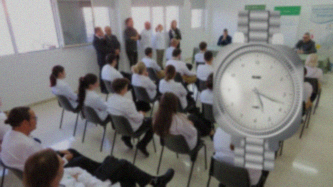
{"hour": 5, "minute": 18}
